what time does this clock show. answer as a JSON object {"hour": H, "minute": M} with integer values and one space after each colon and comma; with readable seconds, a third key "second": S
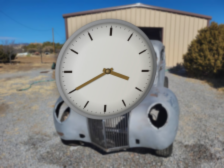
{"hour": 3, "minute": 40}
